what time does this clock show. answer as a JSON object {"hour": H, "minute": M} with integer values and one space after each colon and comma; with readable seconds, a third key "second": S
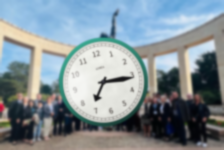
{"hour": 7, "minute": 16}
